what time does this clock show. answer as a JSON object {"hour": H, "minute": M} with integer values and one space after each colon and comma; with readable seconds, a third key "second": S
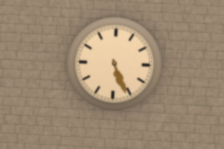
{"hour": 5, "minute": 26}
